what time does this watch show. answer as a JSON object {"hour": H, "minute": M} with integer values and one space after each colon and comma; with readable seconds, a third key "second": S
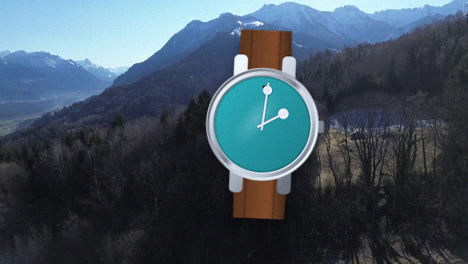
{"hour": 2, "minute": 1}
